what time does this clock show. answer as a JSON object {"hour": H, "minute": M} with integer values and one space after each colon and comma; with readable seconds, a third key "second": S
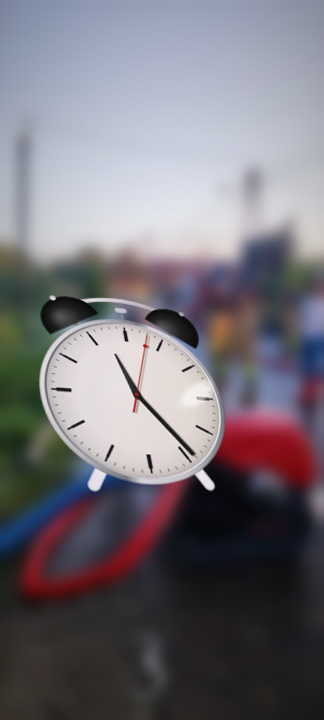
{"hour": 11, "minute": 24, "second": 3}
